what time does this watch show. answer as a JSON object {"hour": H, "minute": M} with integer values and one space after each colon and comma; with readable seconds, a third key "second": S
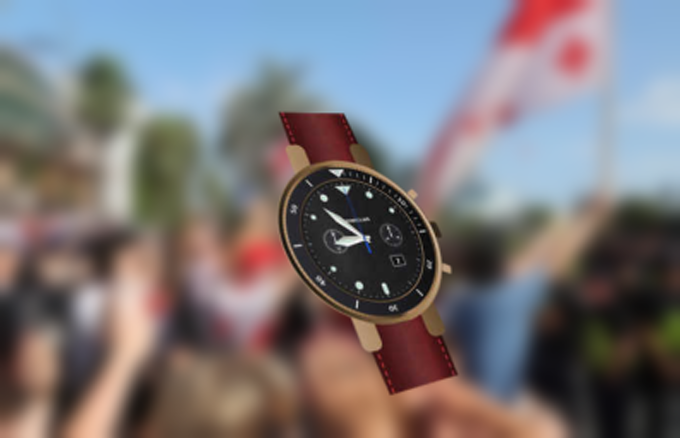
{"hour": 8, "minute": 53}
